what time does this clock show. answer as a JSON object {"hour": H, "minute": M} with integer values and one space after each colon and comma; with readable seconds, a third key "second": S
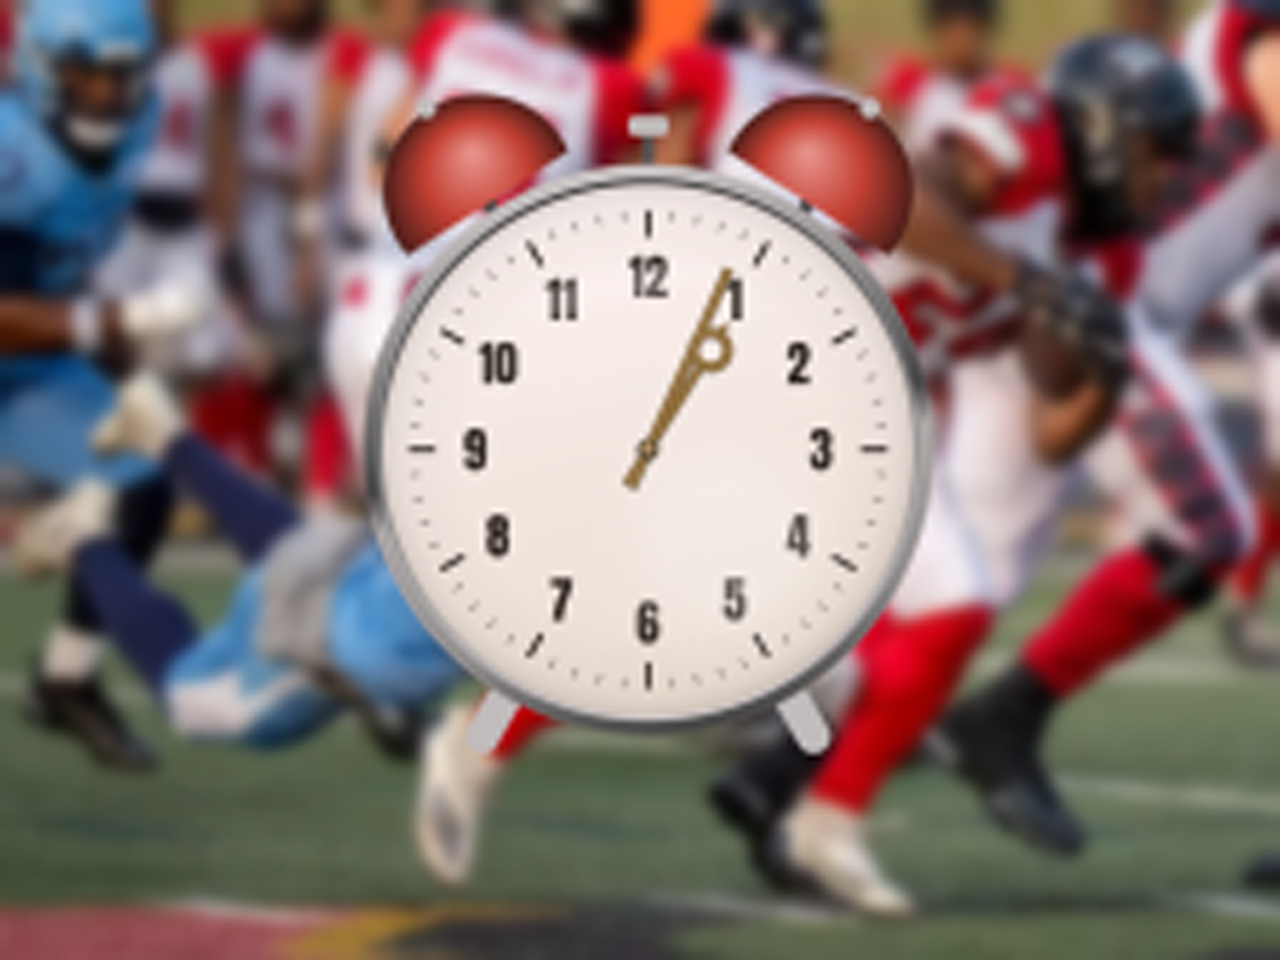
{"hour": 1, "minute": 4}
